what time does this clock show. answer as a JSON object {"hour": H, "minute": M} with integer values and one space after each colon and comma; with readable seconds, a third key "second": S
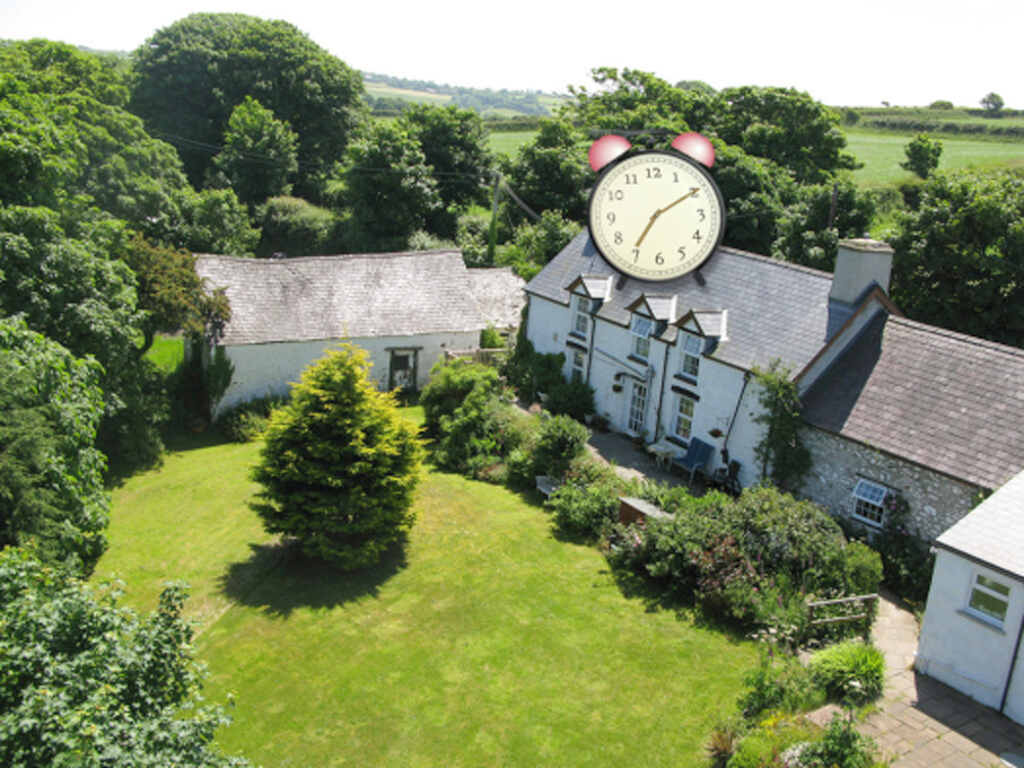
{"hour": 7, "minute": 10}
